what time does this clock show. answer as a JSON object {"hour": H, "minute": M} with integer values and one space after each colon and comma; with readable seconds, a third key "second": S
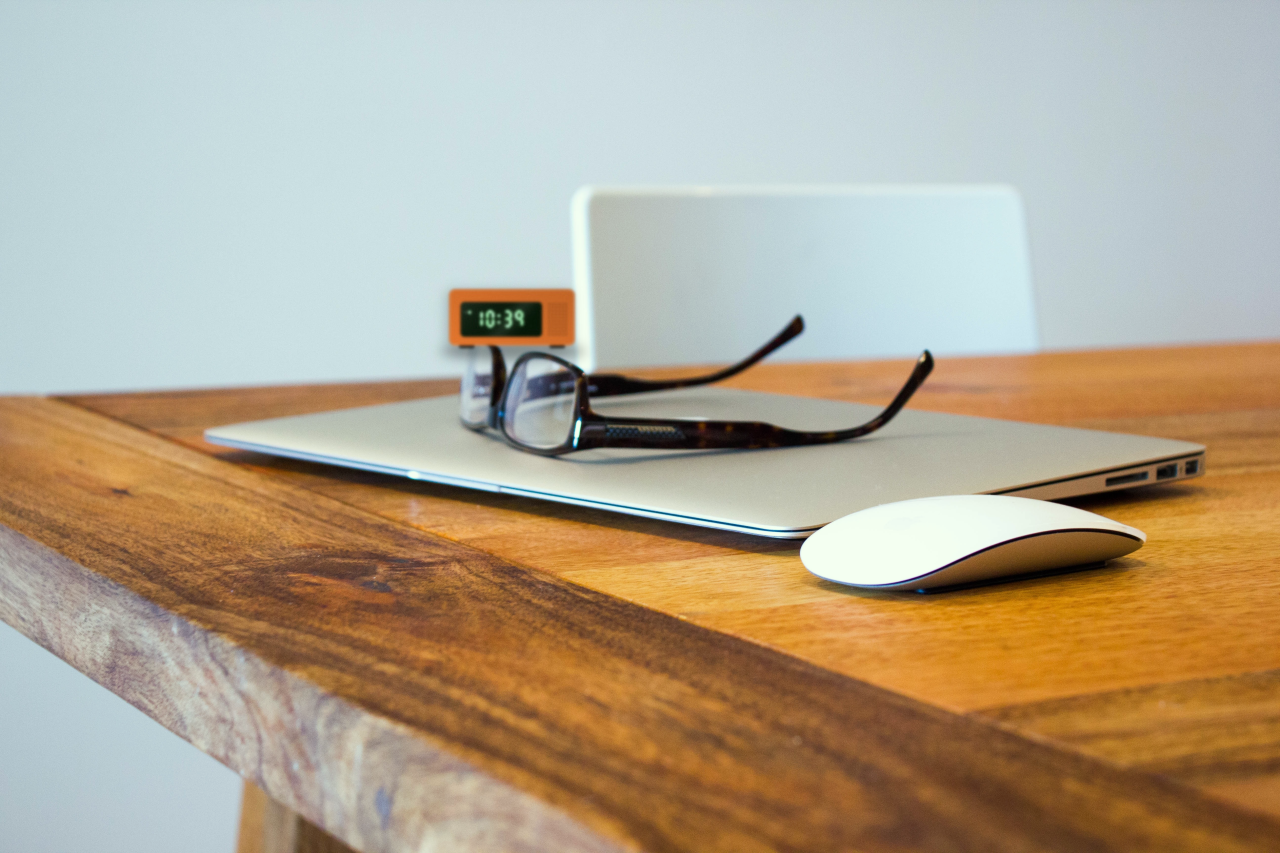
{"hour": 10, "minute": 39}
